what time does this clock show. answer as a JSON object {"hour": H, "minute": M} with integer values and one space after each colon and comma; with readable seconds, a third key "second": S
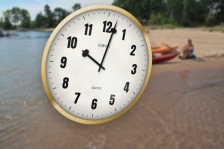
{"hour": 10, "minute": 2}
